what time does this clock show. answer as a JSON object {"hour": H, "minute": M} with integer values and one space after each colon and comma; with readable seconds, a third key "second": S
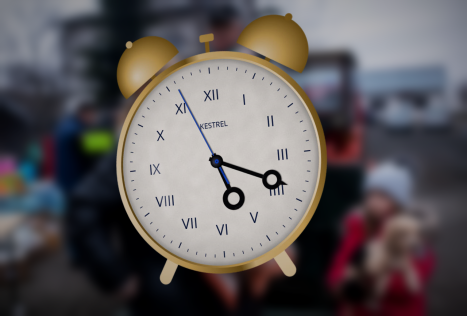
{"hour": 5, "minute": 18, "second": 56}
